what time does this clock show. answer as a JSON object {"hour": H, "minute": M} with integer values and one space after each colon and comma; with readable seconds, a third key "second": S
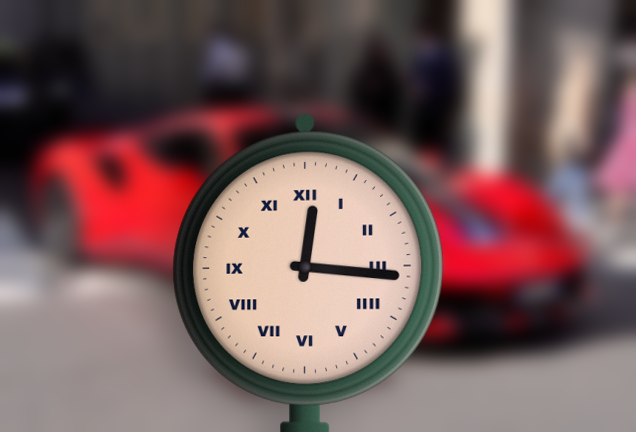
{"hour": 12, "minute": 16}
